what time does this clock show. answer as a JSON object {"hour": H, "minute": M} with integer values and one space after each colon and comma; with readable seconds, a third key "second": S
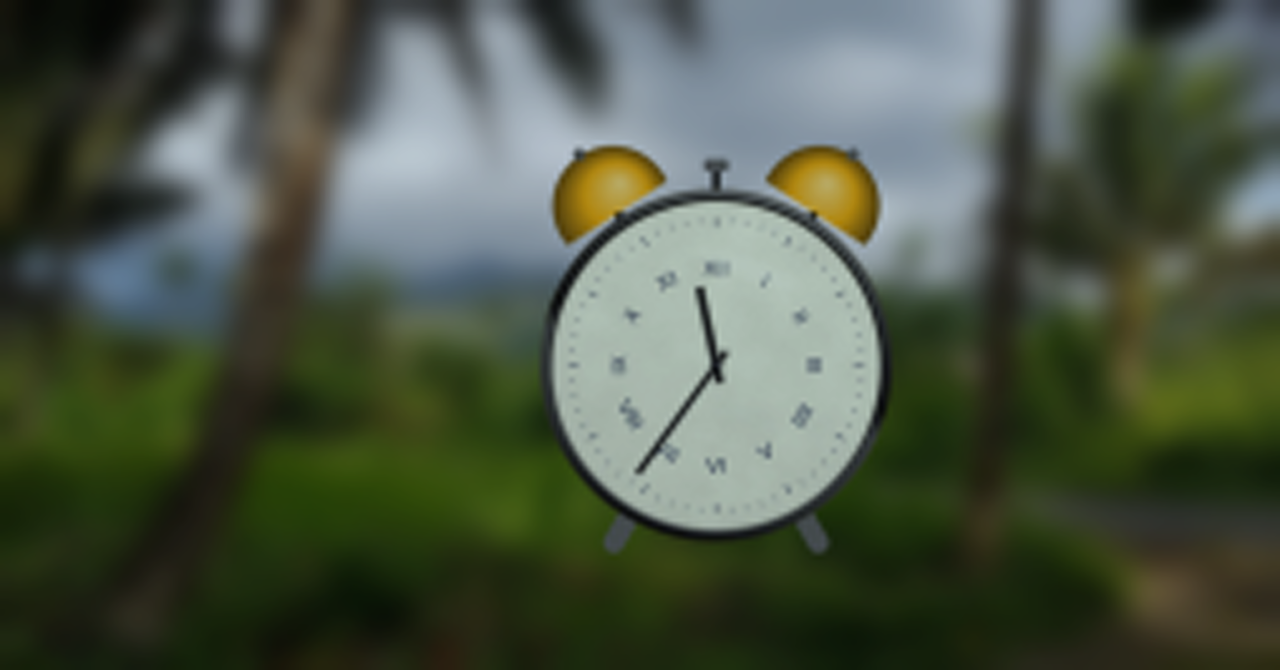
{"hour": 11, "minute": 36}
